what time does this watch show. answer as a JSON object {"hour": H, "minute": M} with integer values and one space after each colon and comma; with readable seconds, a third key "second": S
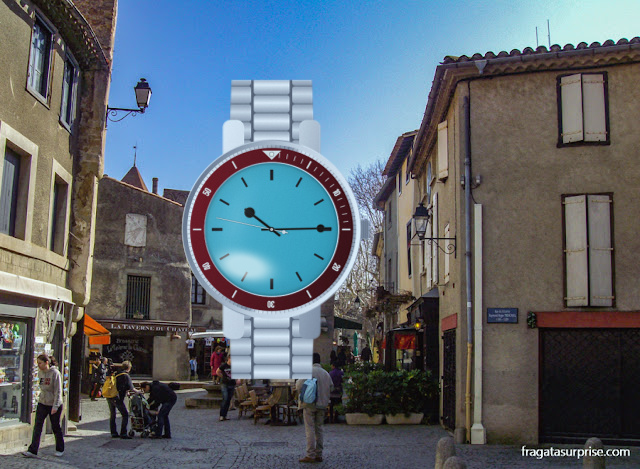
{"hour": 10, "minute": 14, "second": 47}
